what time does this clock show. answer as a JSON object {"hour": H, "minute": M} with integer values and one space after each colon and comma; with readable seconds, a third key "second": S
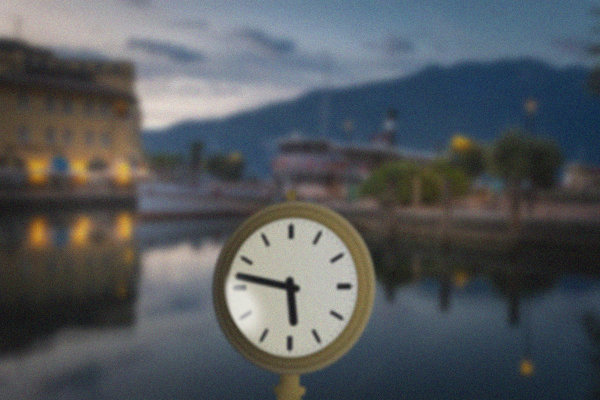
{"hour": 5, "minute": 47}
